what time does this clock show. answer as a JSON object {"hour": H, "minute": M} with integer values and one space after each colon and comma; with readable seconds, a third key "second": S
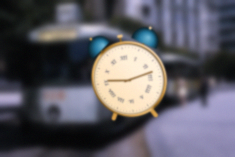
{"hour": 9, "minute": 13}
